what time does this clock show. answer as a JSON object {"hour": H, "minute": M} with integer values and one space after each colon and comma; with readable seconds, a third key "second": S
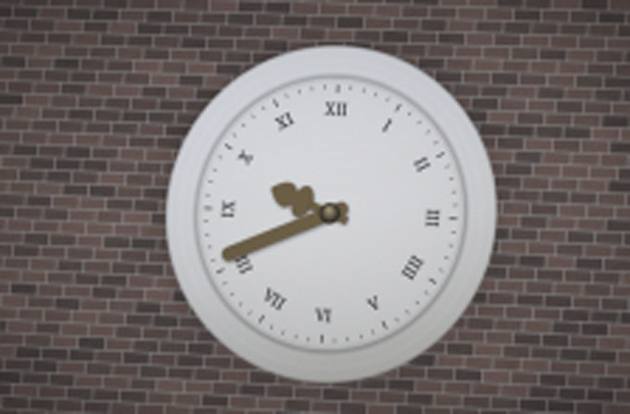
{"hour": 9, "minute": 41}
